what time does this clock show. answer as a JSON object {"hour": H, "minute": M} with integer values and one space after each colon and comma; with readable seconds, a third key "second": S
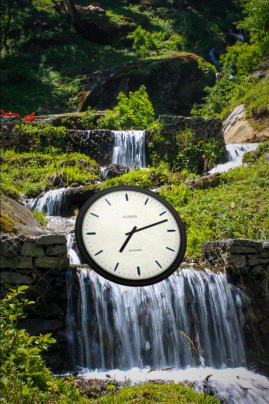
{"hour": 7, "minute": 12}
